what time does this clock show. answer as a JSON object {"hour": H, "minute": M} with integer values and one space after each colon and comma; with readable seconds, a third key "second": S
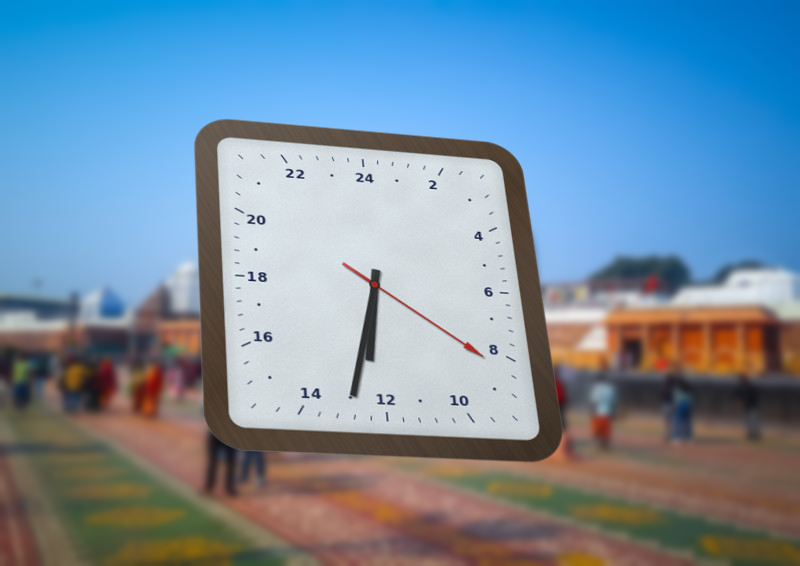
{"hour": 12, "minute": 32, "second": 21}
